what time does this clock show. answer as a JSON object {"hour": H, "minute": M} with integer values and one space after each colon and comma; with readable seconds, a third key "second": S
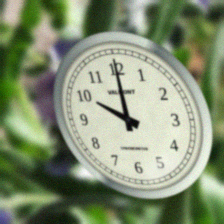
{"hour": 10, "minute": 0}
